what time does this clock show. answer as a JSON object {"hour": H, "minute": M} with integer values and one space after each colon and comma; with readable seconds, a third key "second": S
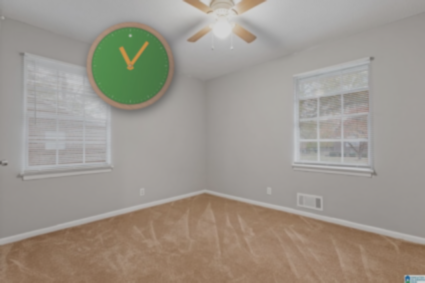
{"hour": 11, "minute": 6}
